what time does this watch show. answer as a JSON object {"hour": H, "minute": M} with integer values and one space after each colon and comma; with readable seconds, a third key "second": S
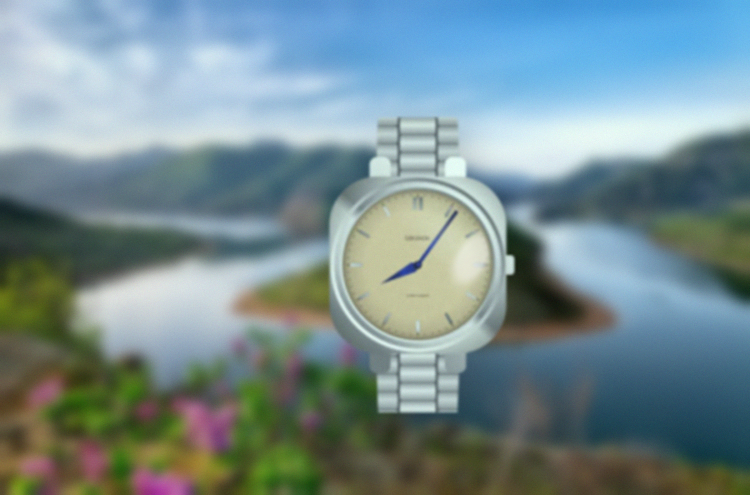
{"hour": 8, "minute": 6}
